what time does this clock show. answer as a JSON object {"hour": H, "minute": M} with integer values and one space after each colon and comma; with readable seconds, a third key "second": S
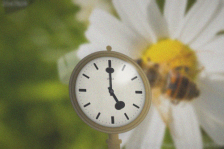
{"hour": 5, "minute": 0}
